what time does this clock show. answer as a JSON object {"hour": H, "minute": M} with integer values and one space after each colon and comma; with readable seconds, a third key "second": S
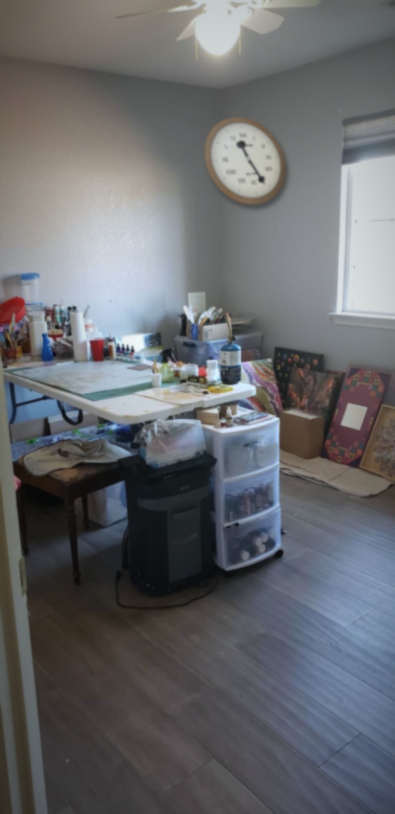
{"hour": 11, "minute": 26}
